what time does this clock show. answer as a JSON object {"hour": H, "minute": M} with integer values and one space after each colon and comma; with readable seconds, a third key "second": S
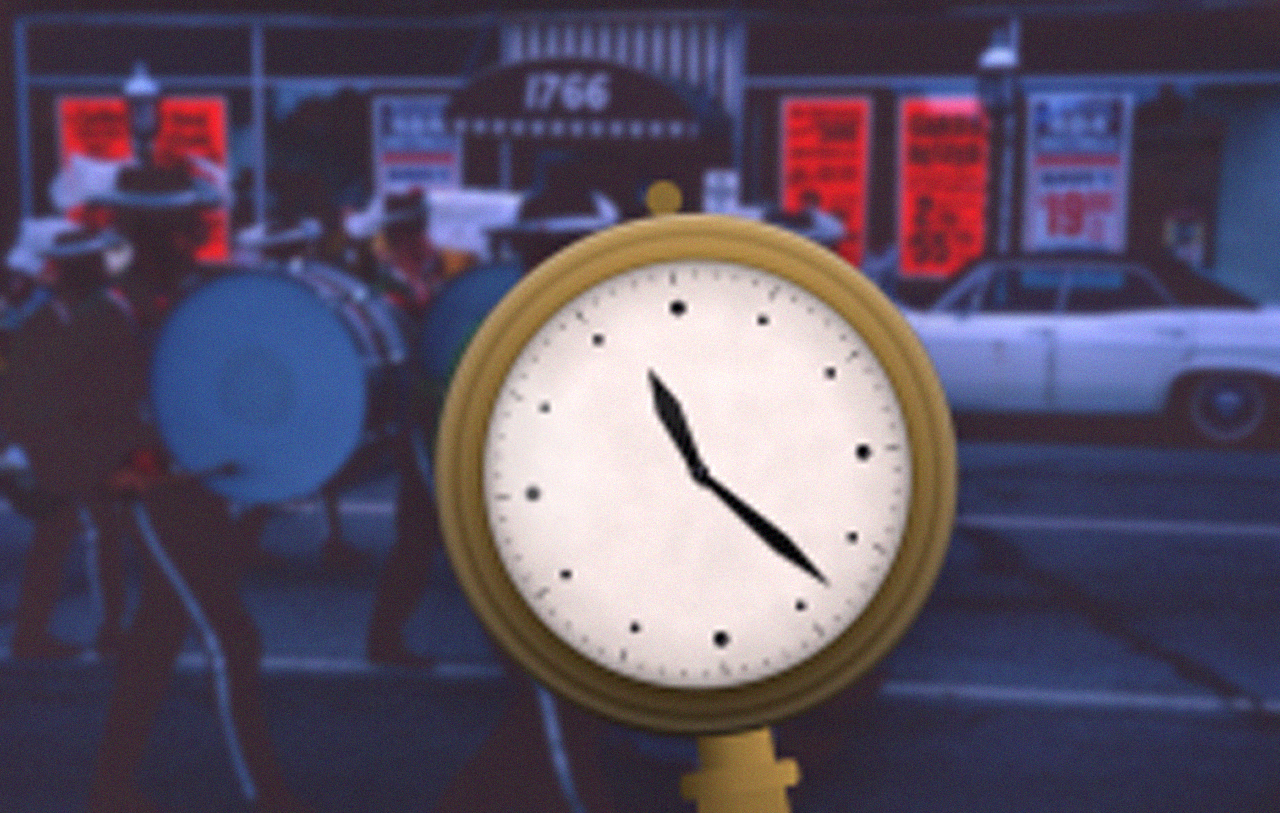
{"hour": 11, "minute": 23}
